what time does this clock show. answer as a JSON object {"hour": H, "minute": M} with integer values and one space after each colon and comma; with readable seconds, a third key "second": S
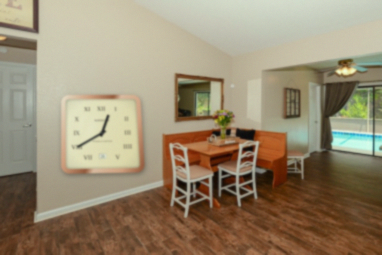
{"hour": 12, "minute": 40}
